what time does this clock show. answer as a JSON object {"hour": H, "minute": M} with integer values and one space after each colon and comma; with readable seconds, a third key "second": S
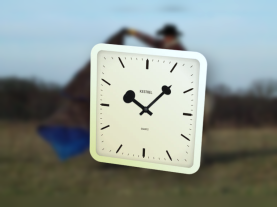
{"hour": 10, "minute": 7}
